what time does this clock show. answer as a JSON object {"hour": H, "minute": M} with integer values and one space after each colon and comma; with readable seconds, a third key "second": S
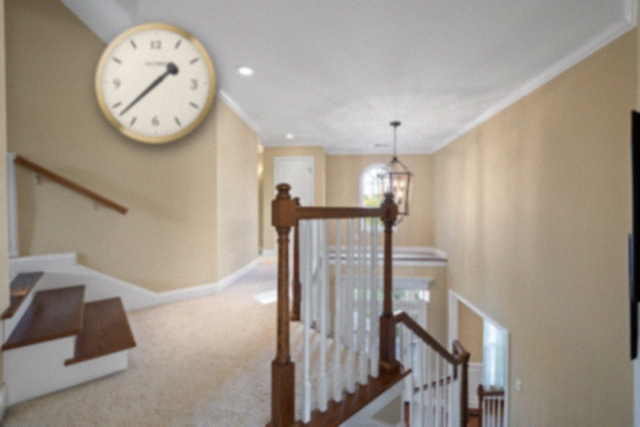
{"hour": 1, "minute": 38}
